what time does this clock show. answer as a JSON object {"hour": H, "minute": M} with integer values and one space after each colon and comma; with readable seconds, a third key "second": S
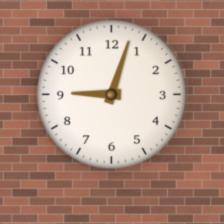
{"hour": 9, "minute": 3}
